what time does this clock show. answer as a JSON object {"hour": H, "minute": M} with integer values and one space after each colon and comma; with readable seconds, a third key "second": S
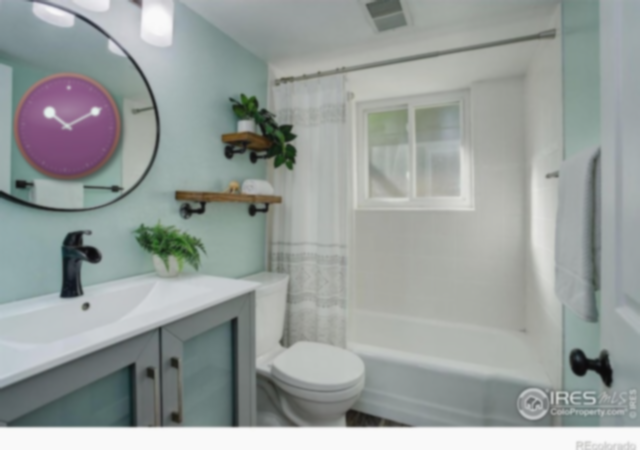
{"hour": 10, "minute": 10}
